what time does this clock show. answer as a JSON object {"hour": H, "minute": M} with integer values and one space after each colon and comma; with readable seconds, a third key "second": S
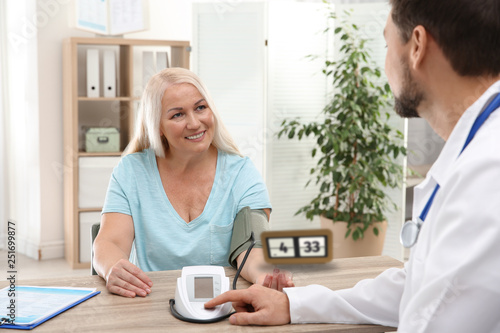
{"hour": 4, "minute": 33}
